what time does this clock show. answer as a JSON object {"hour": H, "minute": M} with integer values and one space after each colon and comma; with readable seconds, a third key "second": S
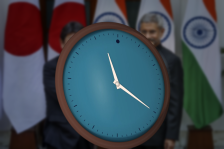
{"hour": 11, "minute": 20}
